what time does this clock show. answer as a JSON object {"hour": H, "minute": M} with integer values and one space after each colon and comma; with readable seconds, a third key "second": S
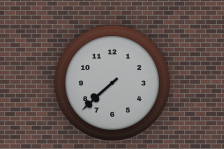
{"hour": 7, "minute": 38}
